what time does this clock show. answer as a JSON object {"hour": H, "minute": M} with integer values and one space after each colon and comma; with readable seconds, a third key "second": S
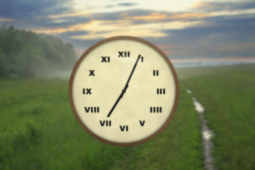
{"hour": 7, "minute": 4}
